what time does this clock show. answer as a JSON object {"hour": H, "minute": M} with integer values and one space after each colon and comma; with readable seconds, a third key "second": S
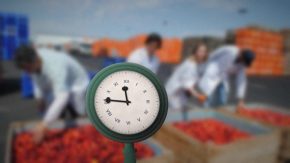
{"hour": 11, "minute": 46}
